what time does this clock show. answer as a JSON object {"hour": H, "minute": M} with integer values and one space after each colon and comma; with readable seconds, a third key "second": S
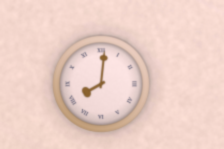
{"hour": 8, "minute": 1}
